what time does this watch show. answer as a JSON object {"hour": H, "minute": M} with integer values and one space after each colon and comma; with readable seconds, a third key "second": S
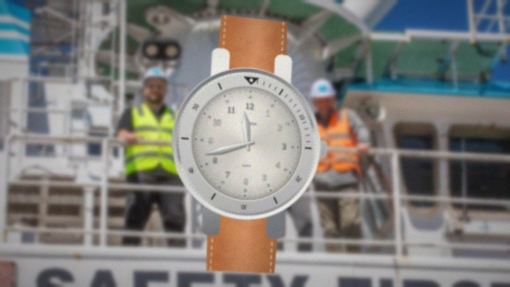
{"hour": 11, "minute": 42}
